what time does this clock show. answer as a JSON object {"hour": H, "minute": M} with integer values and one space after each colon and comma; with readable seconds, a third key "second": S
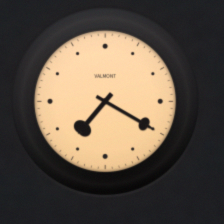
{"hour": 7, "minute": 20}
